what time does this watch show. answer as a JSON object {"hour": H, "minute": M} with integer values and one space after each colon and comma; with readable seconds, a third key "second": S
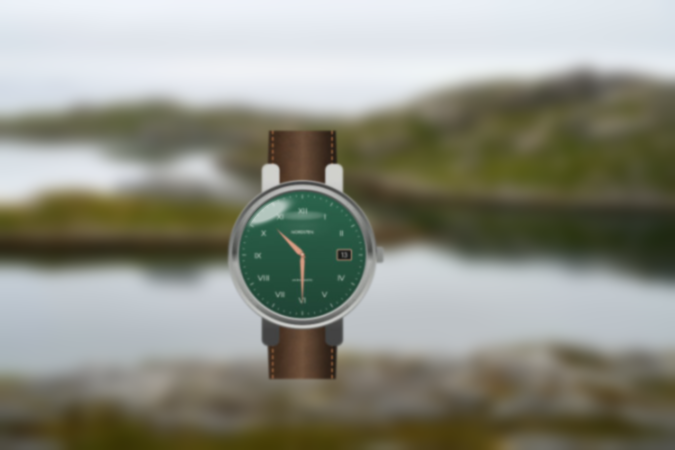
{"hour": 10, "minute": 30}
